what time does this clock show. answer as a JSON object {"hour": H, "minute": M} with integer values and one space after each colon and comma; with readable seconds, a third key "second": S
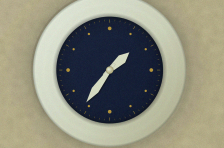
{"hour": 1, "minute": 36}
